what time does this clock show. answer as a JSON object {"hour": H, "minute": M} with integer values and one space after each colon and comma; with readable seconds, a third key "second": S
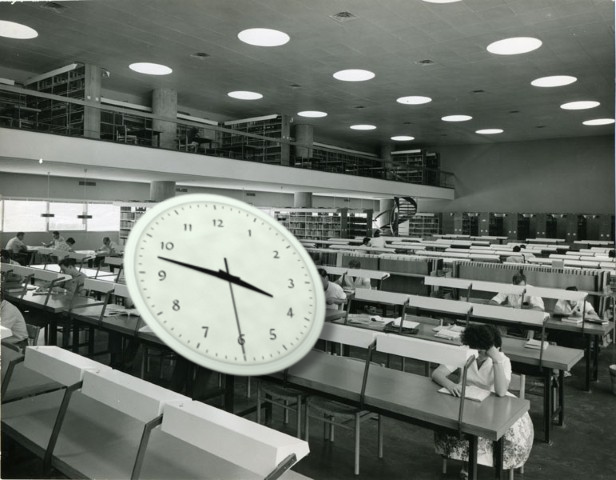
{"hour": 3, "minute": 47, "second": 30}
